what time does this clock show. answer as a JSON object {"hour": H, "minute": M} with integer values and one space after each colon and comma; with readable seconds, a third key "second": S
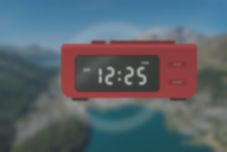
{"hour": 12, "minute": 25}
